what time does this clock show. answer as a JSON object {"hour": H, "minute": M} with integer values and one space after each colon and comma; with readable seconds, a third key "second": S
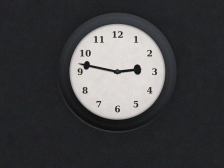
{"hour": 2, "minute": 47}
